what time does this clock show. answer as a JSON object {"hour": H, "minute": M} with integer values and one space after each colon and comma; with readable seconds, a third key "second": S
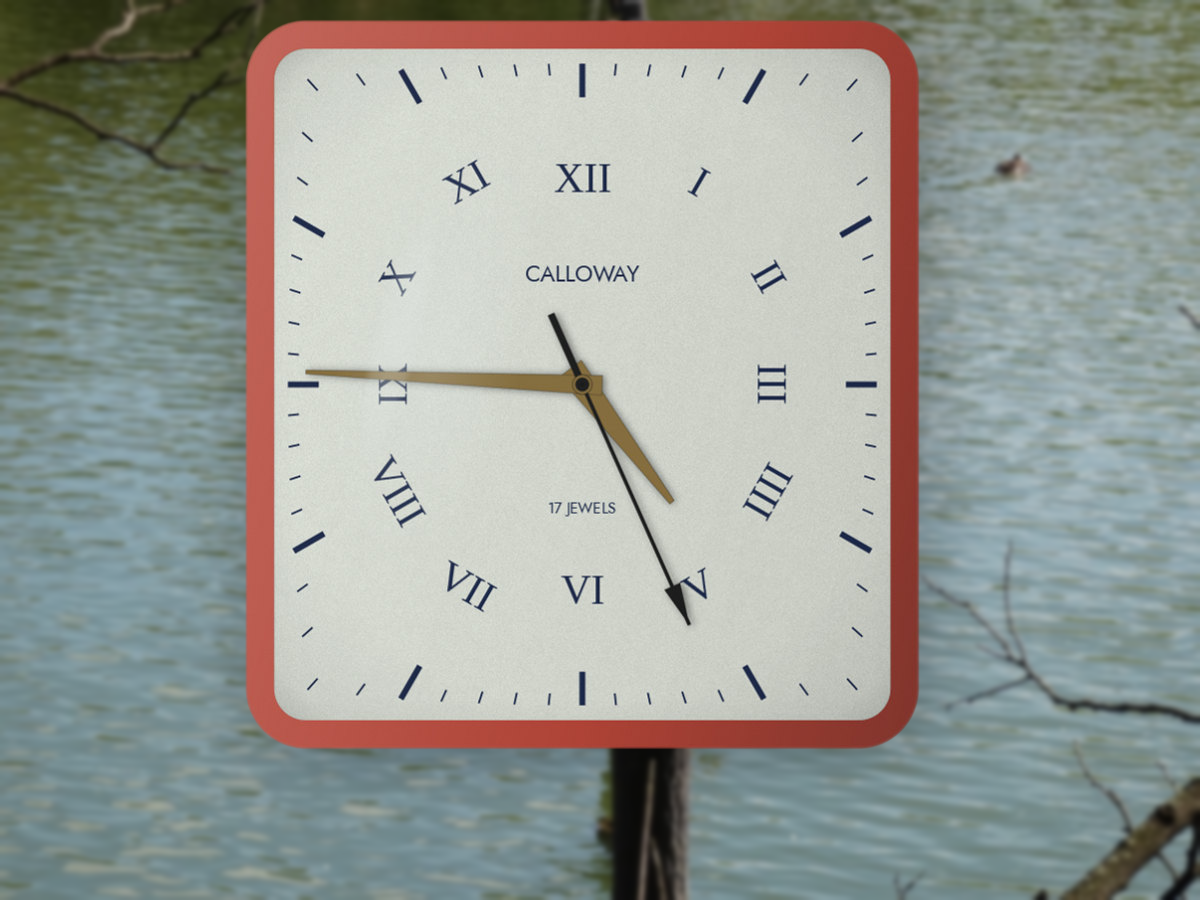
{"hour": 4, "minute": 45, "second": 26}
